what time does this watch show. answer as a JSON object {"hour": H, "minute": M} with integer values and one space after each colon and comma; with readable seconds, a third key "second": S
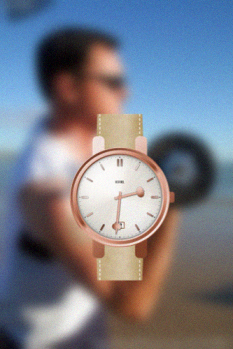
{"hour": 2, "minute": 31}
